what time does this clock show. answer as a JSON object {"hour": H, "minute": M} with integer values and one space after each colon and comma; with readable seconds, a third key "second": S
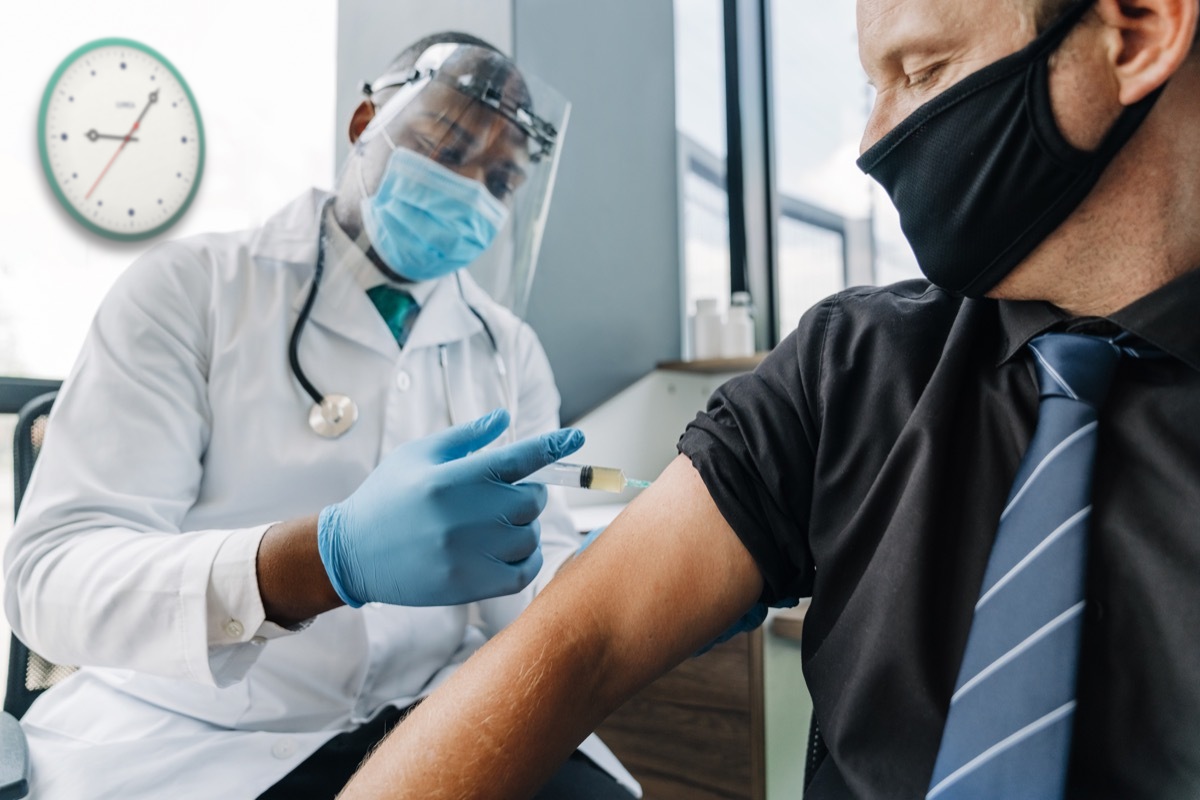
{"hour": 9, "minute": 6, "second": 37}
